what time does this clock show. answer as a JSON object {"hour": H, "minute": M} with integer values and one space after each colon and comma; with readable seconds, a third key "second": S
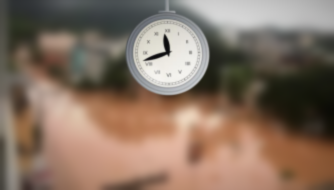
{"hour": 11, "minute": 42}
